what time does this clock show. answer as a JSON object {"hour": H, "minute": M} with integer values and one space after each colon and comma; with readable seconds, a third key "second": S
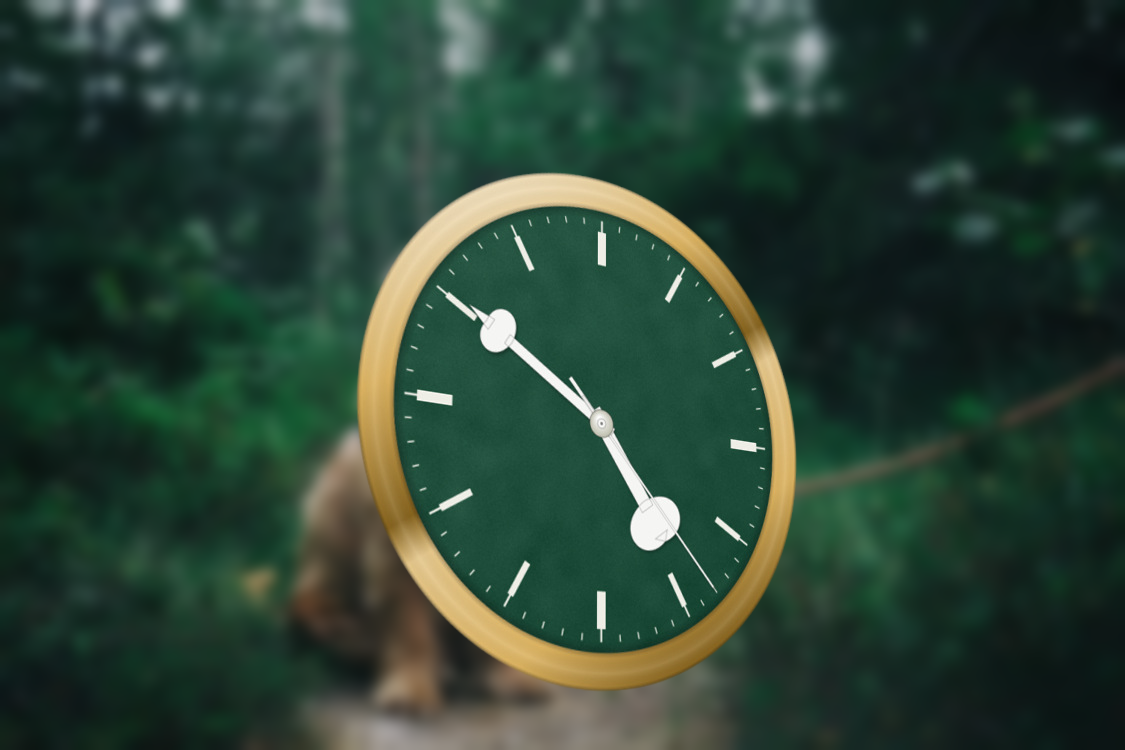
{"hour": 4, "minute": 50, "second": 23}
